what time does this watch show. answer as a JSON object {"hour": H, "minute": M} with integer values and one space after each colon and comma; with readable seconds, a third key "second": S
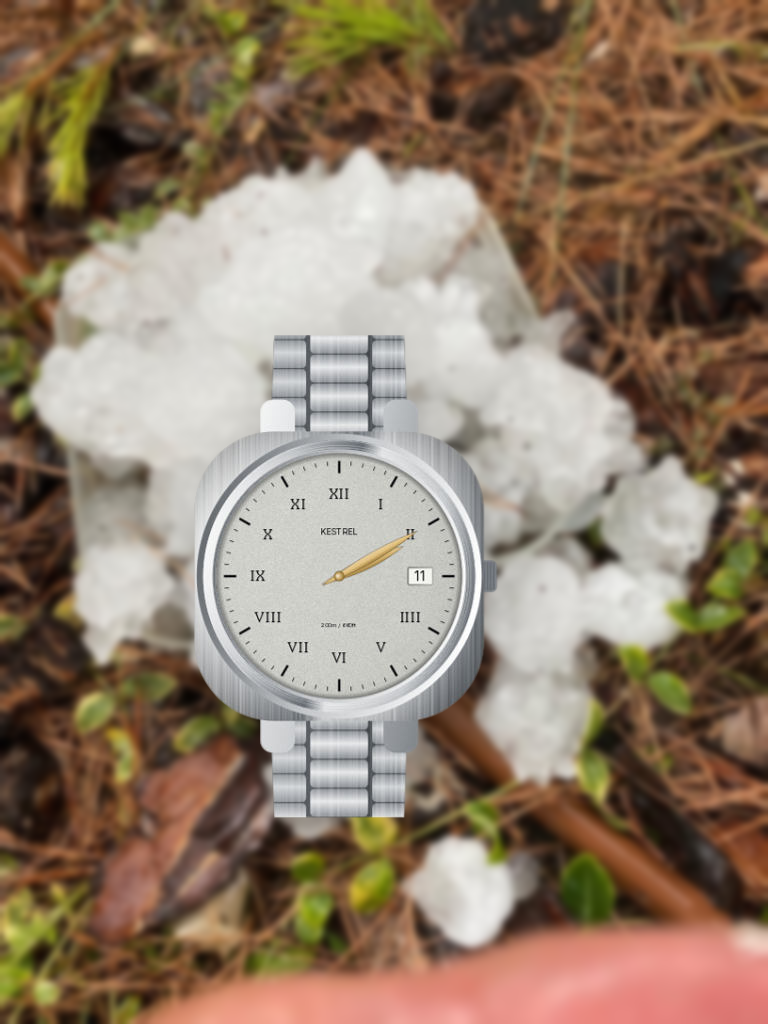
{"hour": 2, "minute": 10}
